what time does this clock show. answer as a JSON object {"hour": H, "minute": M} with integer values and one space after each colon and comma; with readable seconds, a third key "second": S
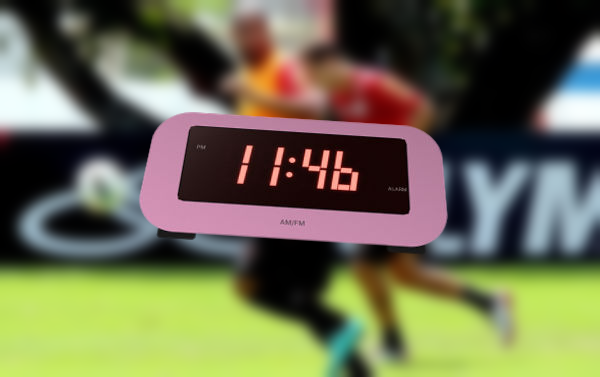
{"hour": 11, "minute": 46}
